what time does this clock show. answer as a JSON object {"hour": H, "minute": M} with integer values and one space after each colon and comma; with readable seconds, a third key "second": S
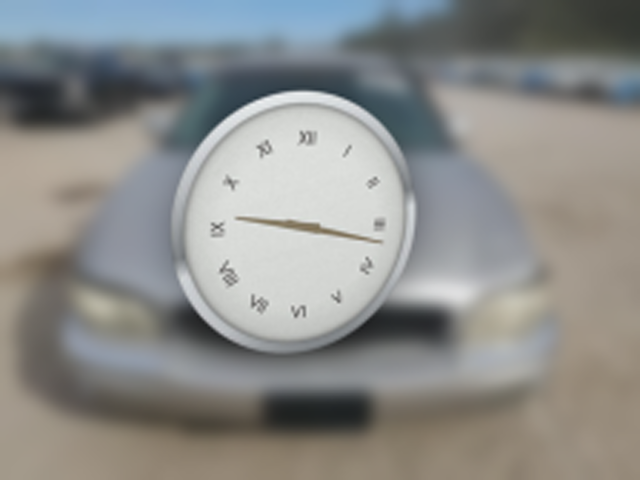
{"hour": 9, "minute": 17}
